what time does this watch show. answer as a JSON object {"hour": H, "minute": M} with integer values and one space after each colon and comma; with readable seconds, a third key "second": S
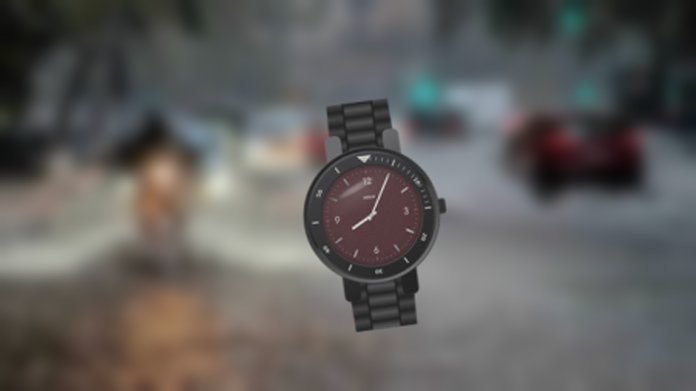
{"hour": 8, "minute": 5}
